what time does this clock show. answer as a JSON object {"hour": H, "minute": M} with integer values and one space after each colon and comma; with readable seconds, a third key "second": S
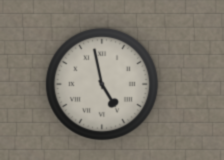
{"hour": 4, "minute": 58}
